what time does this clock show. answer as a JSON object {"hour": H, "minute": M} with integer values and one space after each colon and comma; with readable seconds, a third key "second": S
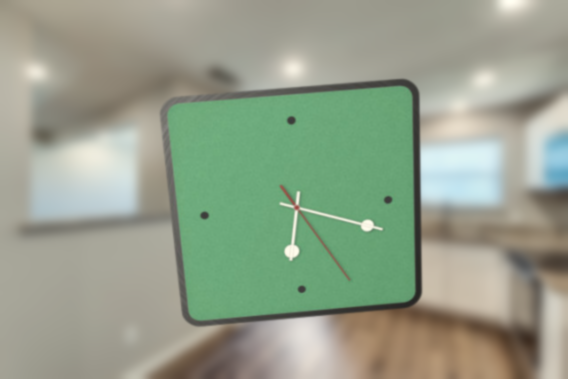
{"hour": 6, "minute": 18, "second": 25}
